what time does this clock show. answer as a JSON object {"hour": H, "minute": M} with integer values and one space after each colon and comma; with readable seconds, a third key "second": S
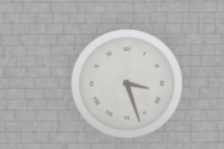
{"hour": 3, "minute": 27}
